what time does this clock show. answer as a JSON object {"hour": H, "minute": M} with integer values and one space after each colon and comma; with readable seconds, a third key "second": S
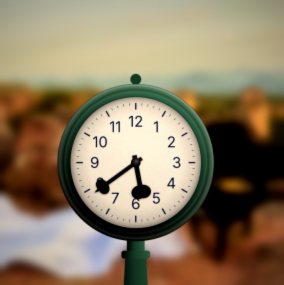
{"hour": 5, "minute": 39}
